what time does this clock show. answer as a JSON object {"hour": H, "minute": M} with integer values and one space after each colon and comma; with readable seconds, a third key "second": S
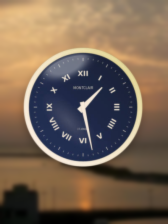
{"hour": 1, "minute": 28}
